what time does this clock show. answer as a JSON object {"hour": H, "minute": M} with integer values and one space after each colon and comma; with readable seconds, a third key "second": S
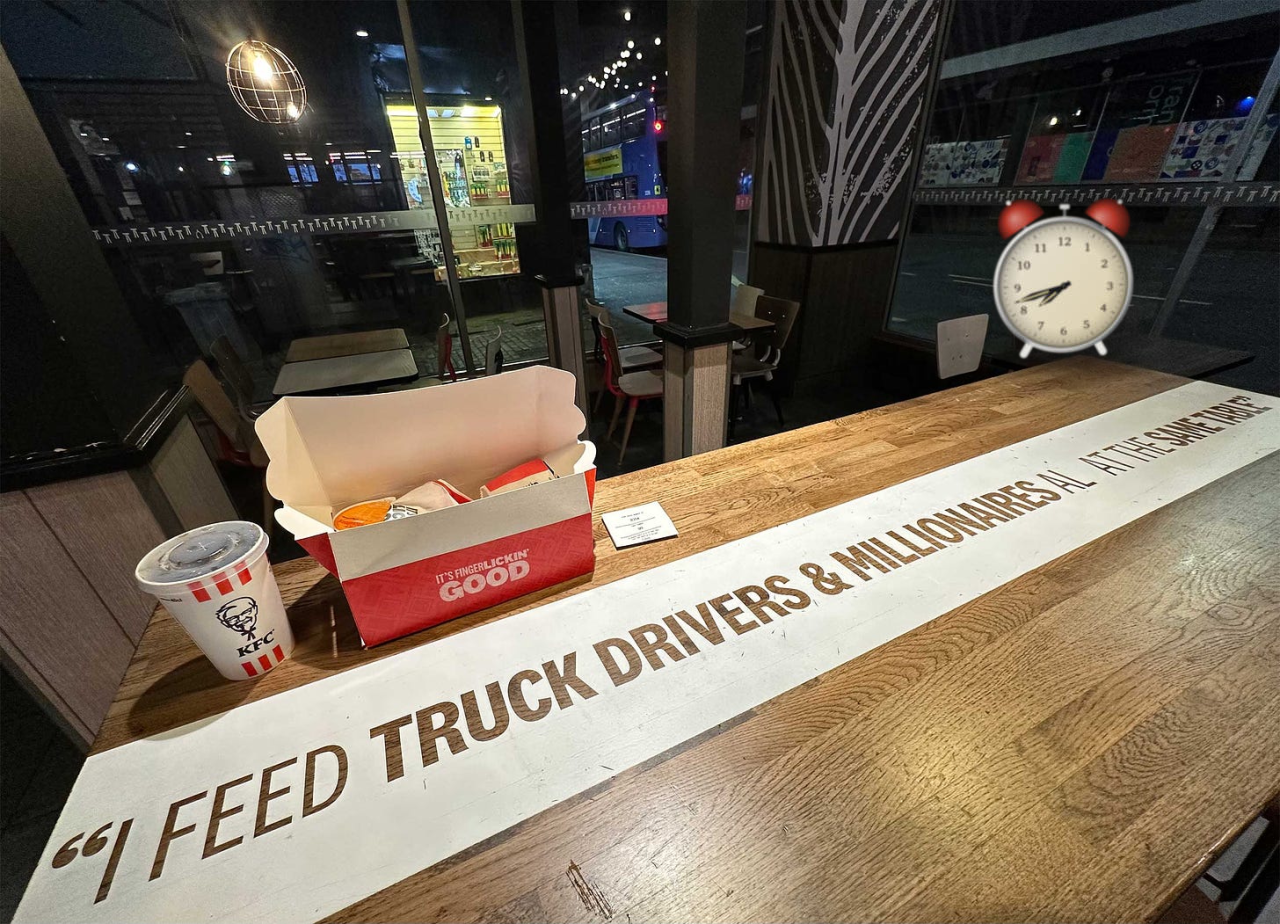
{"hour": 7, "minute": 42}
